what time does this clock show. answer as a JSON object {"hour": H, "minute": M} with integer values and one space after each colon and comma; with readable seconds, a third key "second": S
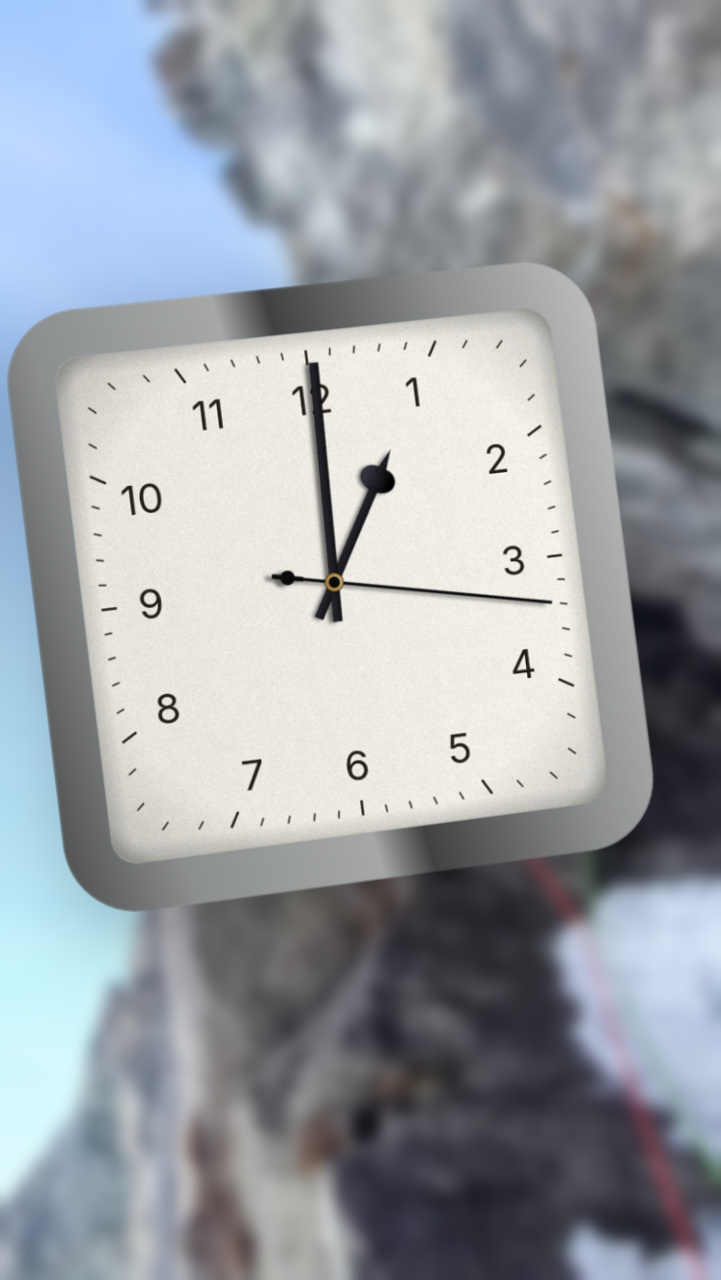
{"hour": 1, "minute": 0, "second": 17}
